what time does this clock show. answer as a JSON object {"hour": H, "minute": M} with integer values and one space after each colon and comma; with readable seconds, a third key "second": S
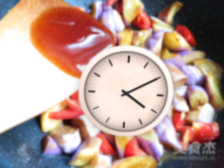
{"hour": 4, "minute": 10}
